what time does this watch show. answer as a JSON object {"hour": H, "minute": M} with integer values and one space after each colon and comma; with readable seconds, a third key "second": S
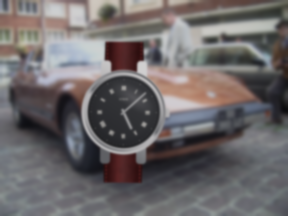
{"hour": 5, "minute": 8}
